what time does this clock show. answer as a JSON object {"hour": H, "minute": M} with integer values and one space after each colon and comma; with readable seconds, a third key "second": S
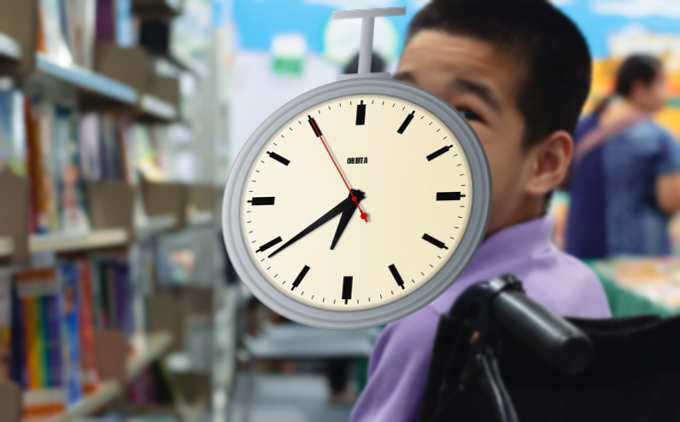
{"hour": 6, "minute": 38, "second": 55}
